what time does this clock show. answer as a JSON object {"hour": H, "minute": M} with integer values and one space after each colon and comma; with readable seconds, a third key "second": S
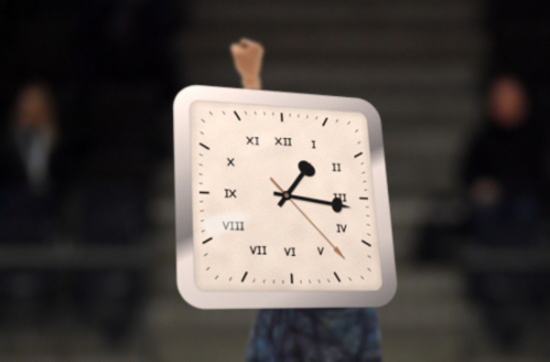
{"hour": 1, "minute": 16, "second": 23}
